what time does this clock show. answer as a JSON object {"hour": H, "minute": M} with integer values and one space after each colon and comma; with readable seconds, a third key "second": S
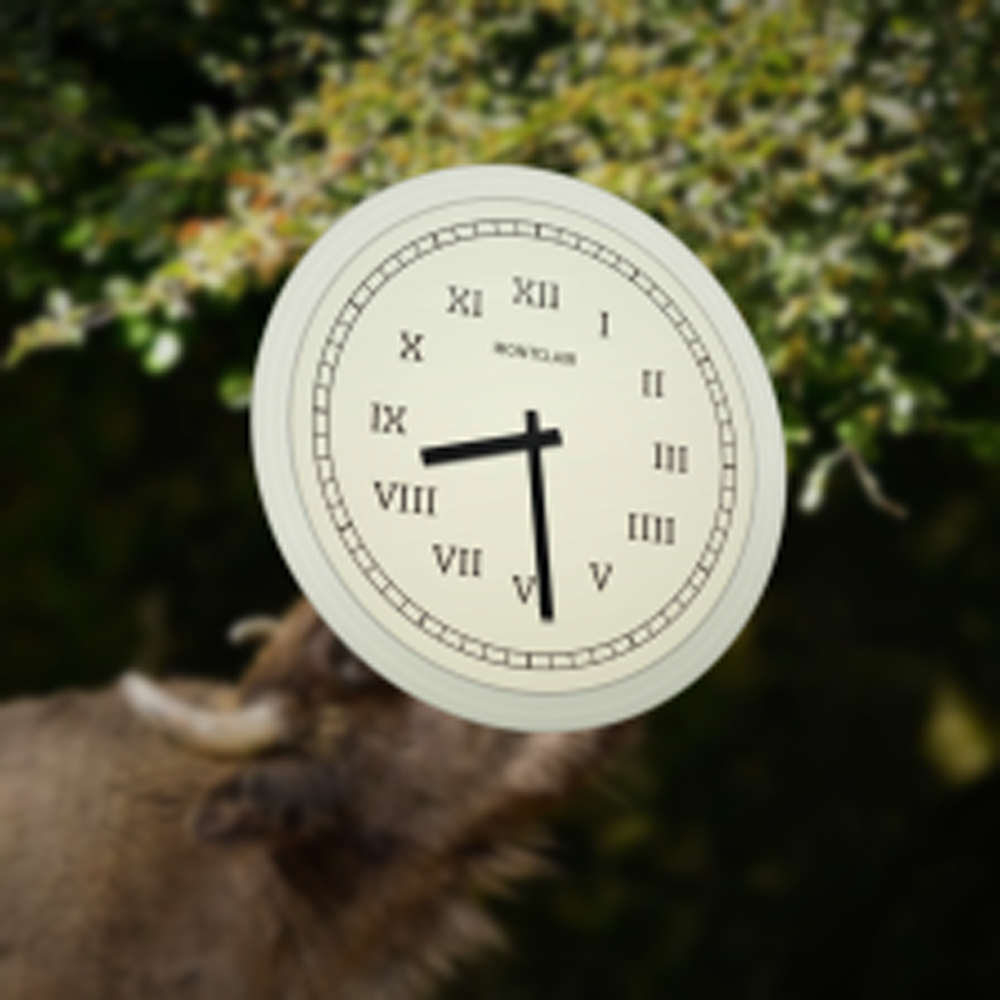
{"hour": 8, "minute": 29}
